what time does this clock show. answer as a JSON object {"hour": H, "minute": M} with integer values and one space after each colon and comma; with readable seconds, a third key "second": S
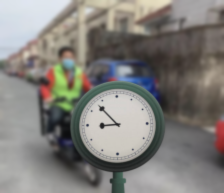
{"hour": 8, "minute": 53}
